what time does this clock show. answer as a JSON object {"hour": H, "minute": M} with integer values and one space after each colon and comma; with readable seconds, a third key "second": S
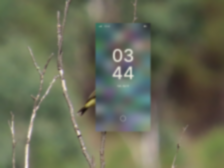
{"hour": 3, "minute": 44}
